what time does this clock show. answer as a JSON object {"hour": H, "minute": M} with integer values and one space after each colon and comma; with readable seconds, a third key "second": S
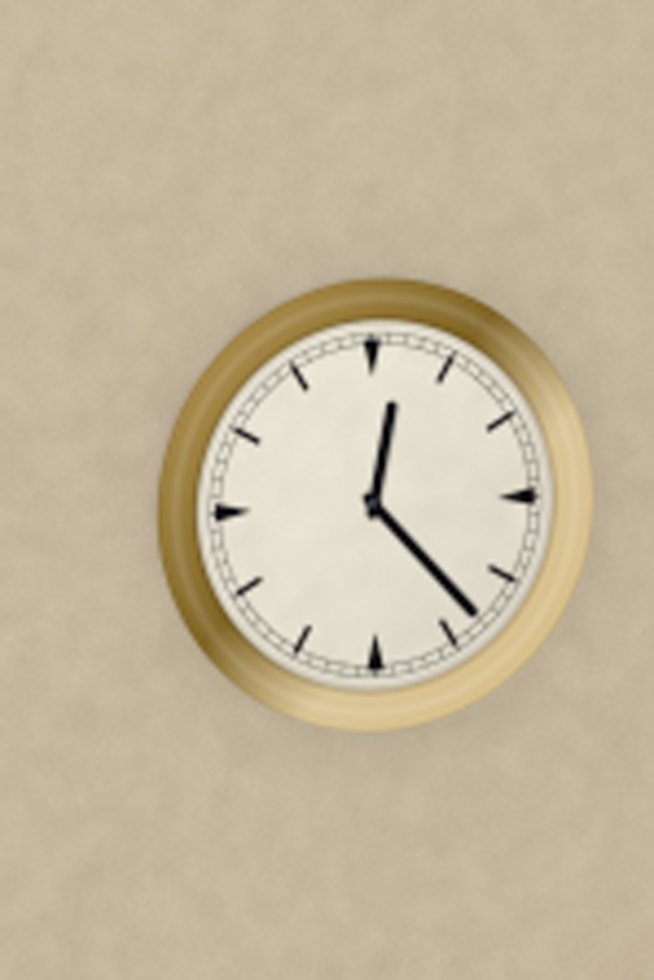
{"hour": 12, "minute": 23}
